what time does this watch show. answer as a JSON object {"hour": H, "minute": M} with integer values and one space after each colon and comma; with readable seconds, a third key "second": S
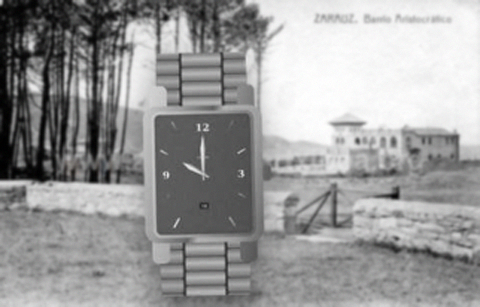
{"hour": 10, "minute": 0}
